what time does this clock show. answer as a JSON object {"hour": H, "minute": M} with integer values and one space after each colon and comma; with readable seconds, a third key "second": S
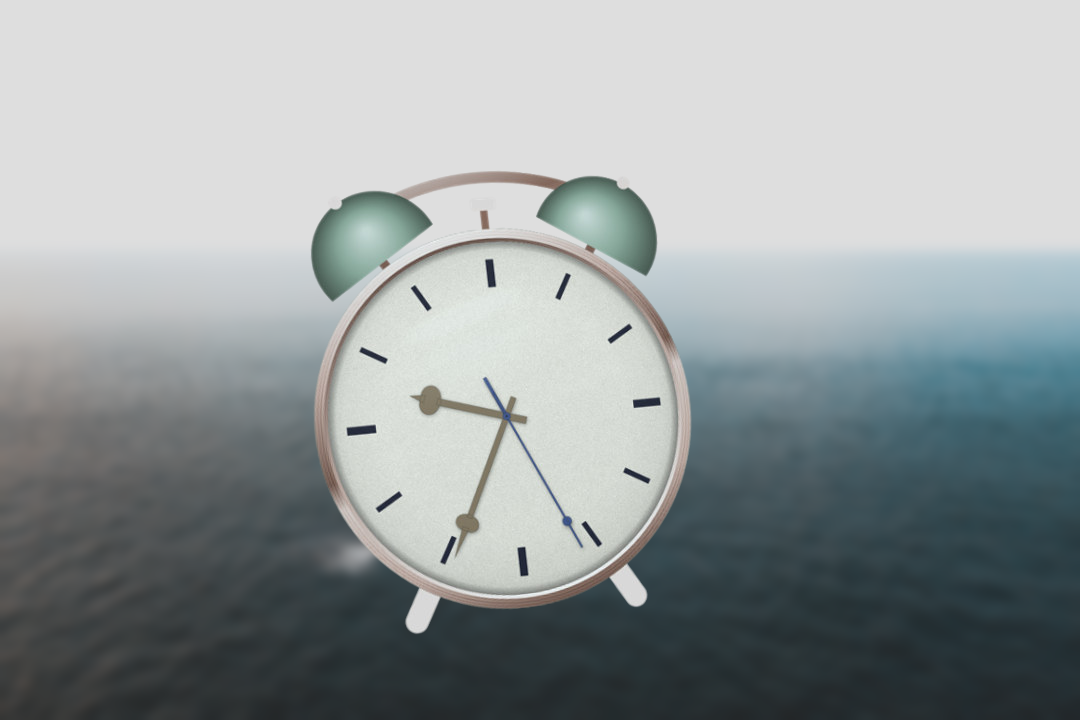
{"hour": 9, "minute": 34, "second": 26}
